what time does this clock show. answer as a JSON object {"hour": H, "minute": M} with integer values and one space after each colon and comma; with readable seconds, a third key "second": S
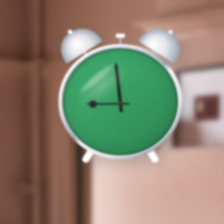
{"hour": 8, "minute": 59}
